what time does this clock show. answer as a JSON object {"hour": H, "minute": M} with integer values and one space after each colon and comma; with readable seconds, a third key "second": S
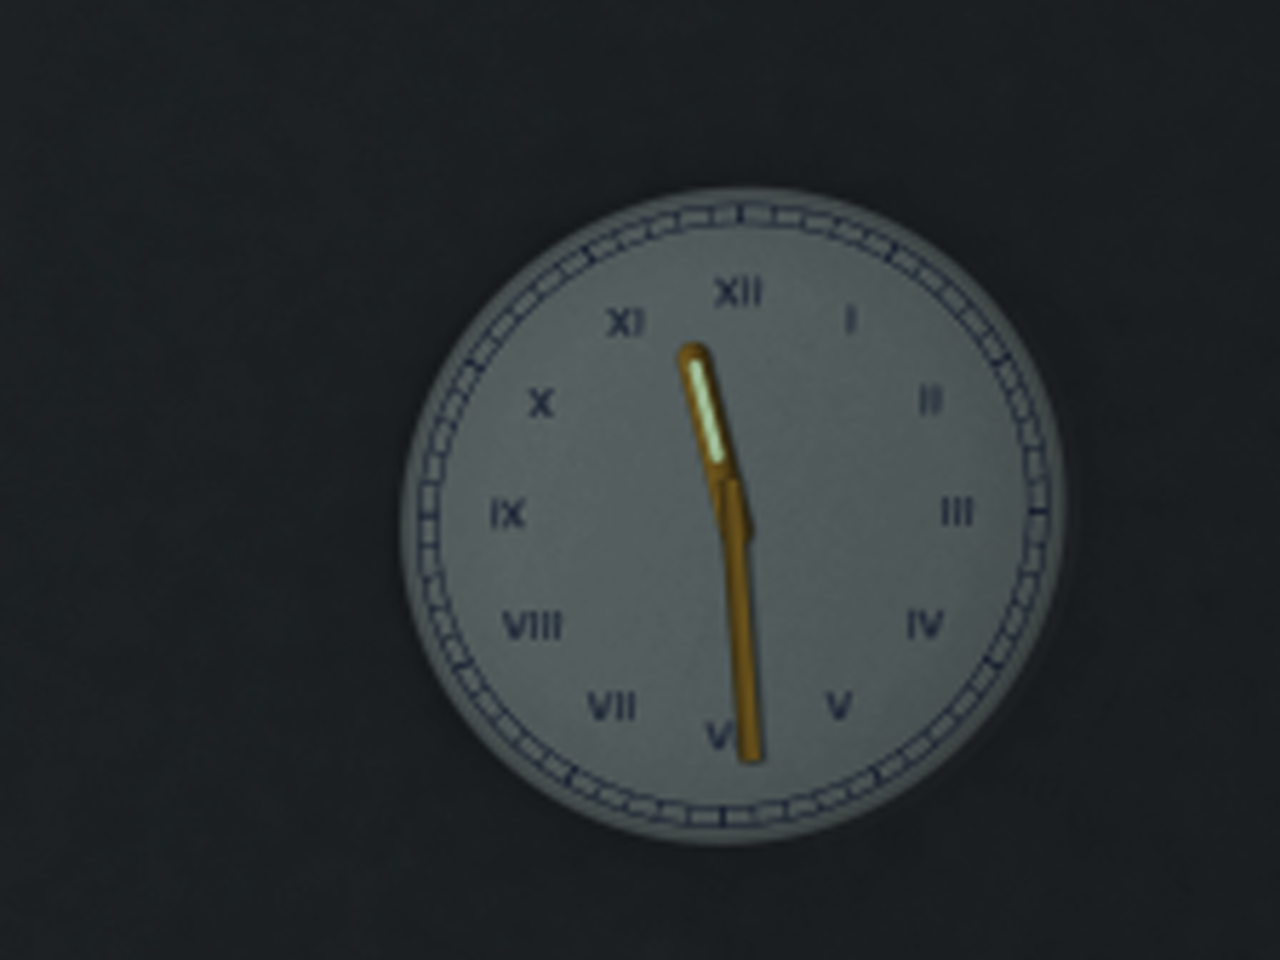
{"hour": 11, "minute": 29}
